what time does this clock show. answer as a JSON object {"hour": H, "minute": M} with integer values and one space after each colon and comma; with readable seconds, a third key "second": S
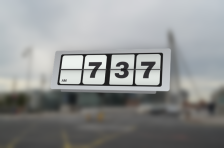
{"hour": 7, "minute": 37}
